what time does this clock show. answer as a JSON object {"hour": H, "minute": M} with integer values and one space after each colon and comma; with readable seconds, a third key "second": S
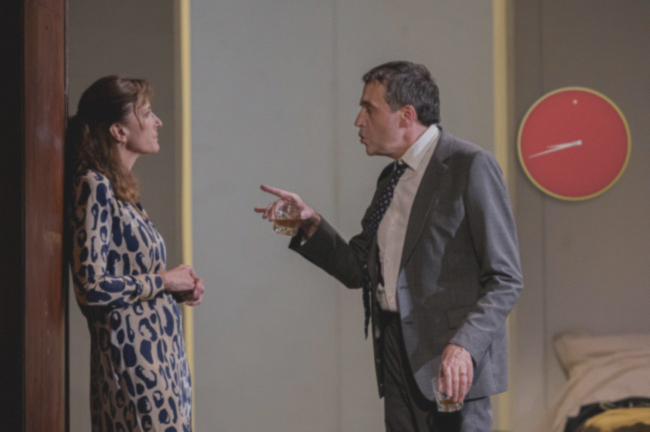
{"hour": 8, "minute": 42}
